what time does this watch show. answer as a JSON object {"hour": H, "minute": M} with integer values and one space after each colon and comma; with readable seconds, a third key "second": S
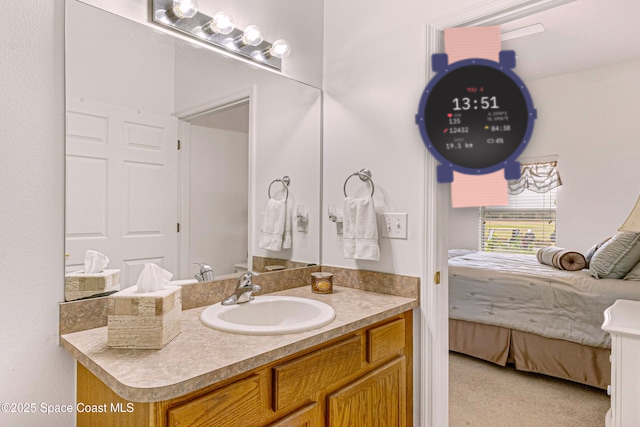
{"hour": 13, "minute": 51}
